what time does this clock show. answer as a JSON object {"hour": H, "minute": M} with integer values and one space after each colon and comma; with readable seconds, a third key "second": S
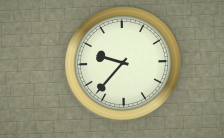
{"hour": 9, "minute": 37}
